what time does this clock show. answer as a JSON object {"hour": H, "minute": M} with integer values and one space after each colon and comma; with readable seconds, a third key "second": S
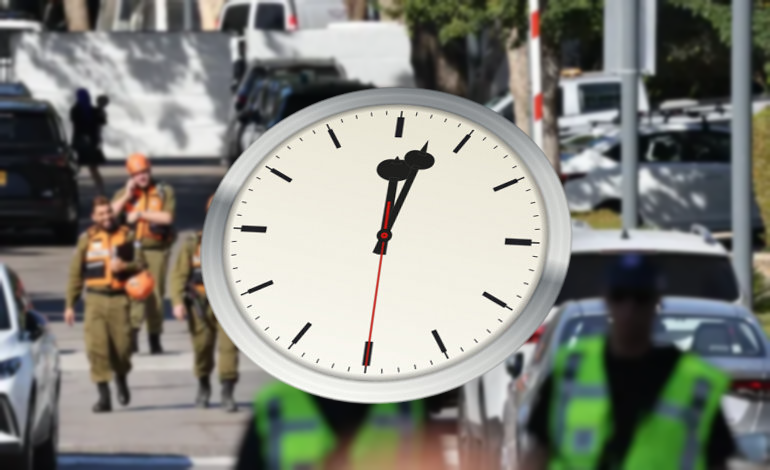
{"hour": 12, "minute": 2, "second": 30}
